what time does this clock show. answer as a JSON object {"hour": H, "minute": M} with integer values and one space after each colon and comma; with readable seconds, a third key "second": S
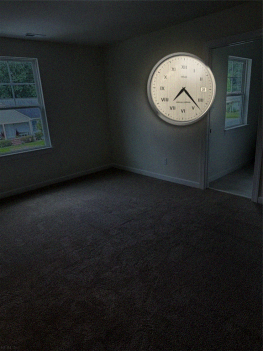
{"hour": 7, "minute": 23}
